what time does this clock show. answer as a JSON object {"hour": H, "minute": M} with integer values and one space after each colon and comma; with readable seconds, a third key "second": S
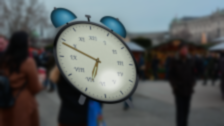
{"hour": 6, "minute": 49}
